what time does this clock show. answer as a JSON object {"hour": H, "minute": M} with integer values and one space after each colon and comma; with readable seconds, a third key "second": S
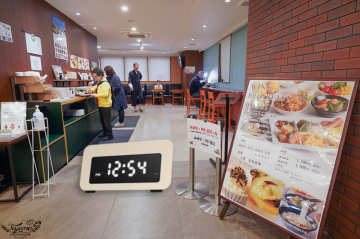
{"hour": 12, "minute": 54}
